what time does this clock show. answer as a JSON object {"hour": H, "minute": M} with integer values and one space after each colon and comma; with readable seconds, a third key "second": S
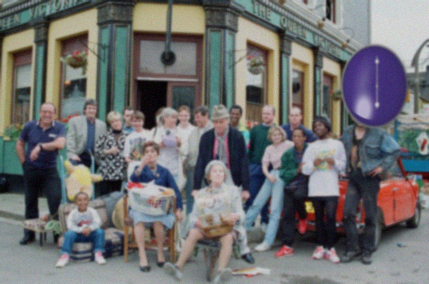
{"hour": 6, "minute": 0}
